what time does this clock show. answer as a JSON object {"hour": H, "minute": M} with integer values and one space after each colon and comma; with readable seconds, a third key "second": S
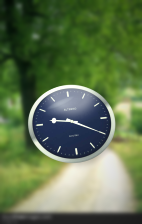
{"hour": 9, "minute": 20}
